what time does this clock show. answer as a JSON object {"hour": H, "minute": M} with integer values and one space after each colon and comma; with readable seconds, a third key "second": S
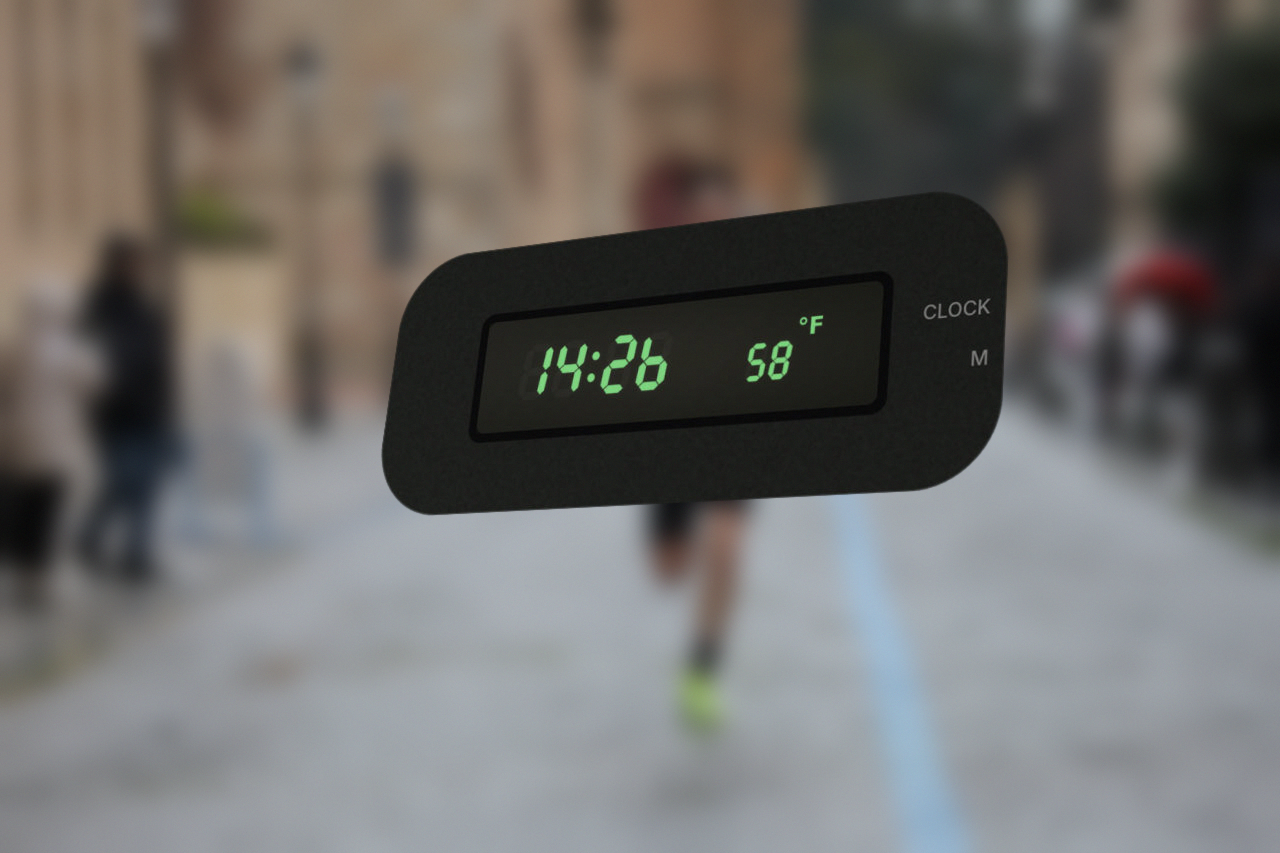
{"hour": 14, "minute": 26}
